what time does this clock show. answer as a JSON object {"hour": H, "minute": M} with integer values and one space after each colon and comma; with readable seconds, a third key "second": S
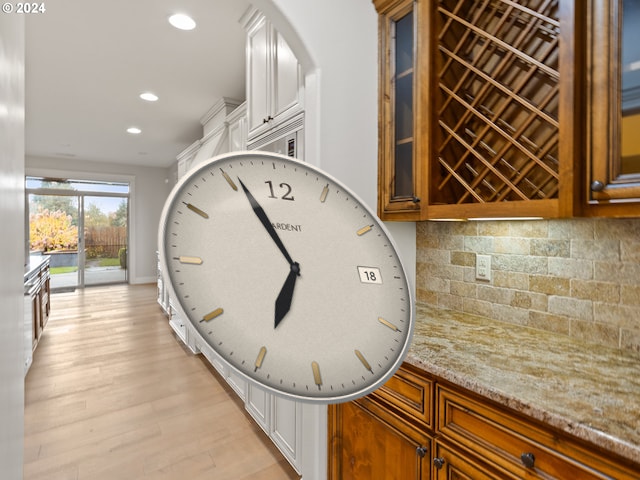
{"hour": 6, "minute": 56}
